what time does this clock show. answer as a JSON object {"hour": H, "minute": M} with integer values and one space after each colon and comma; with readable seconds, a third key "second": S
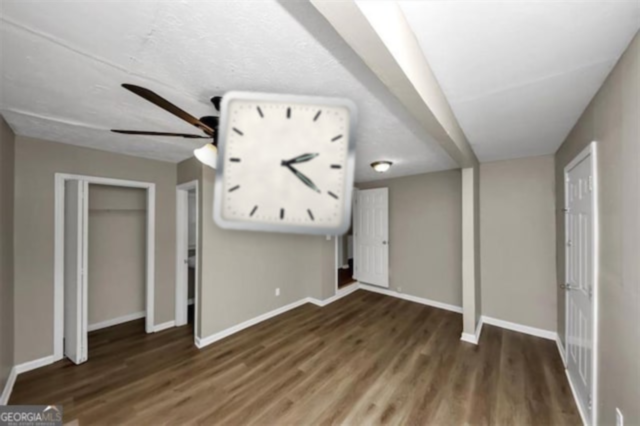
{"hour": 2, "minute": 21}
